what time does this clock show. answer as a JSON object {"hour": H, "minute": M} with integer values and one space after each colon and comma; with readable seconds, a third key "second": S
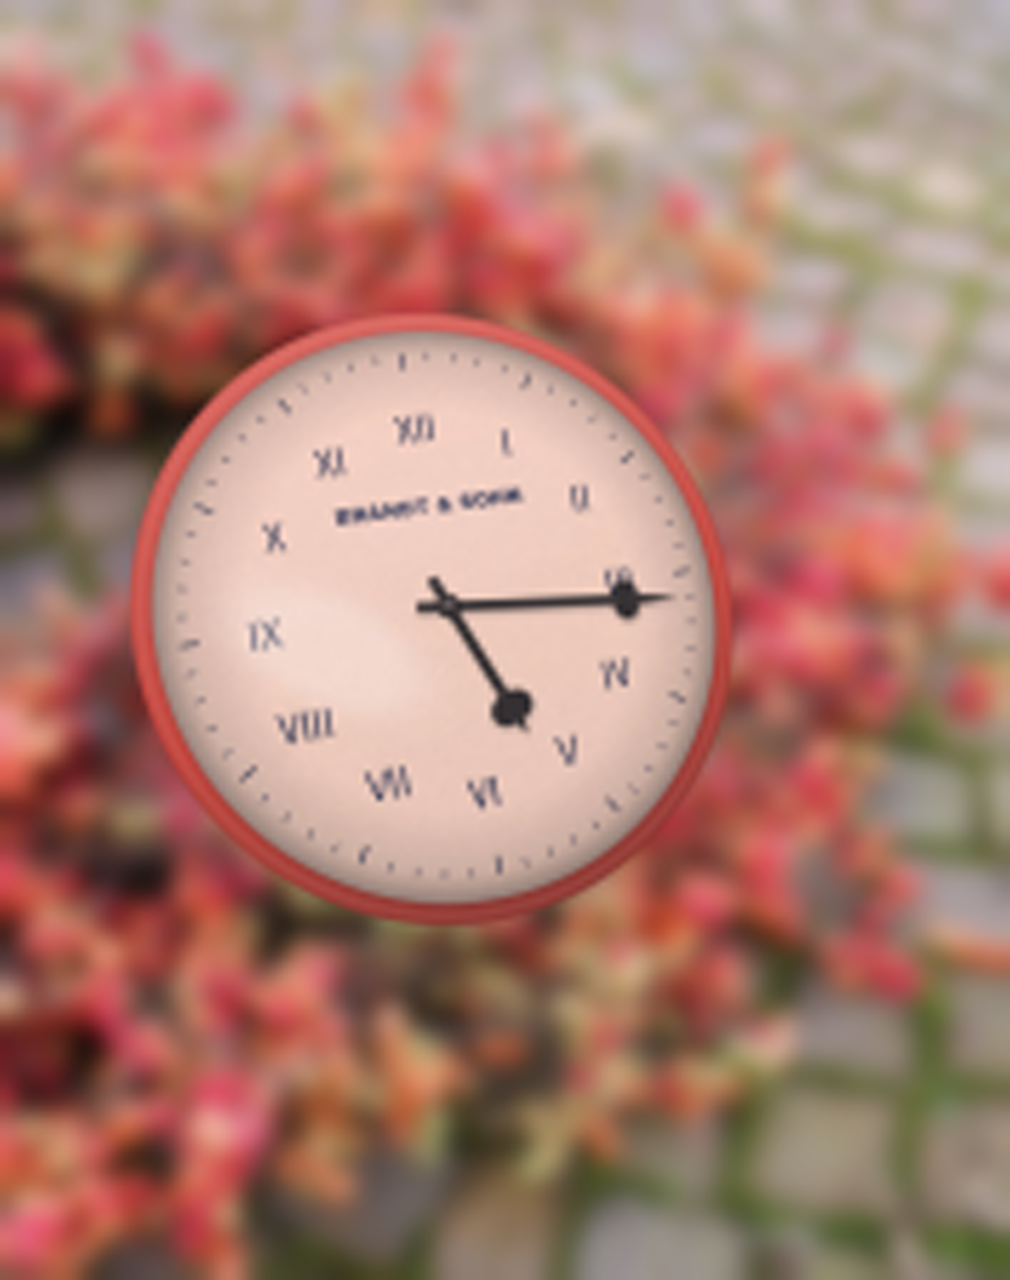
{"hour": 5, "minute": 16}
